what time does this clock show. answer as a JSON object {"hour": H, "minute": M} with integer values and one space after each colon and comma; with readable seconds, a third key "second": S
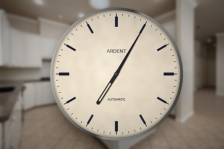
{"hour": 7, "minute": 5}
